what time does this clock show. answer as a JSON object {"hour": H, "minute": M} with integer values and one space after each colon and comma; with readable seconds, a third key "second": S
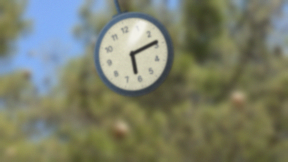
{"hour": 6, "minute": 14}
